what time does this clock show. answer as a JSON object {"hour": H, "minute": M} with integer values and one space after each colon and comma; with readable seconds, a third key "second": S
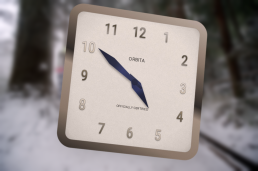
{"hour": 4, "minute": 51}
